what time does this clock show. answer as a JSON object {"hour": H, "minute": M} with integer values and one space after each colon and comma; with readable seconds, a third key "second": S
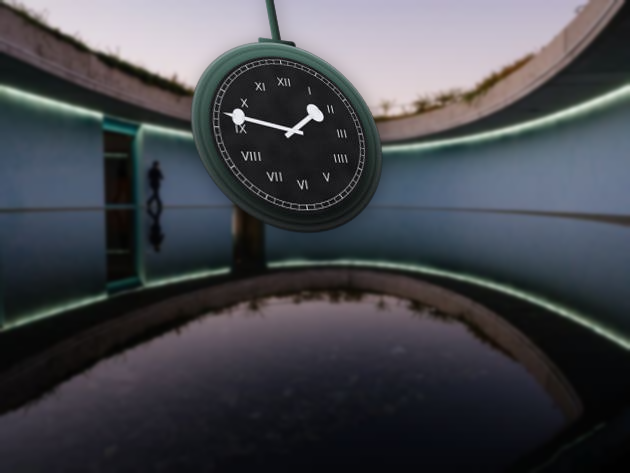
{"hour": 1, "minute": 47}
